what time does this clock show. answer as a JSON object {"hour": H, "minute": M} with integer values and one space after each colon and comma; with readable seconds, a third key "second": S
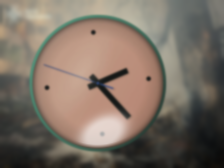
{"hour": 2, "minute": 23, "second": 49}
